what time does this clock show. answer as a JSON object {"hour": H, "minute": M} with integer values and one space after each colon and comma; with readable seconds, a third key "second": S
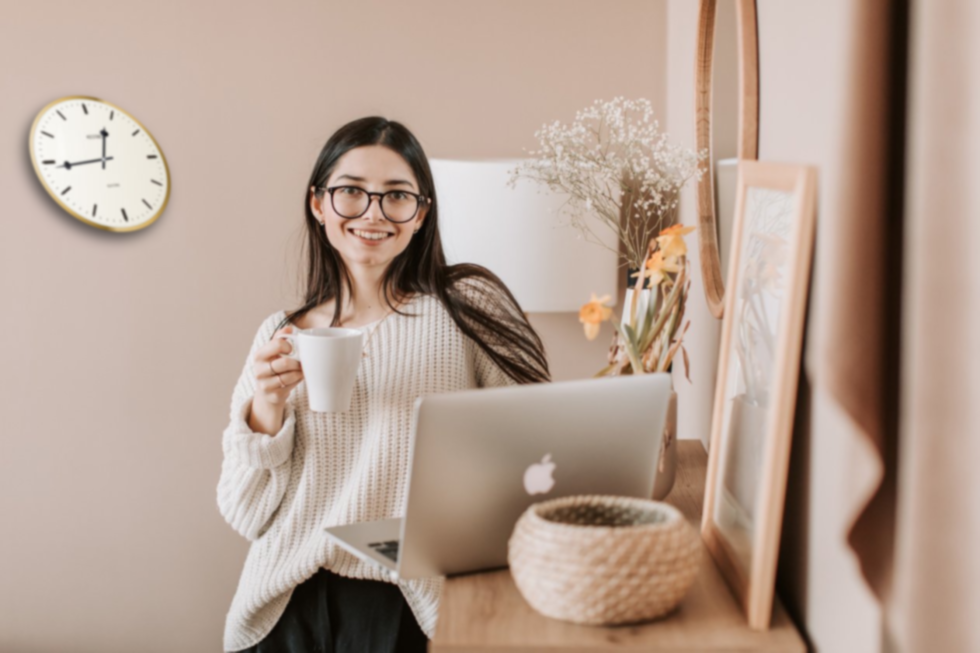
{"hour": 12, "minute": 44}
